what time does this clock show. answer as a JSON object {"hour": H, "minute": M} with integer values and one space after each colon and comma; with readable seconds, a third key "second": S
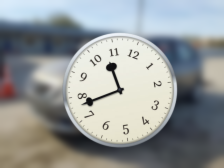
{"hour": 10, "minute": 38}
